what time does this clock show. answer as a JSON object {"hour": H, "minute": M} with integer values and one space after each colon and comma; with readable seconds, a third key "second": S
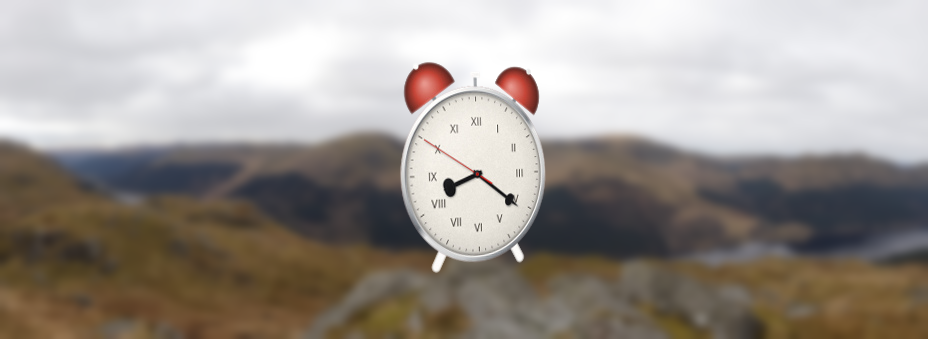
{"hour": 8, "minute": 20, "second": 50}
